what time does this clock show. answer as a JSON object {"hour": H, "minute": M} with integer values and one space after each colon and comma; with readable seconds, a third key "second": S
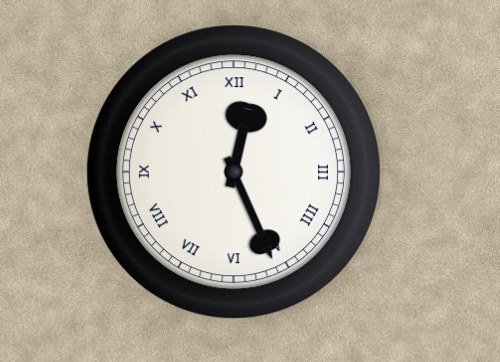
{"hour": 12, "minute": 26}
